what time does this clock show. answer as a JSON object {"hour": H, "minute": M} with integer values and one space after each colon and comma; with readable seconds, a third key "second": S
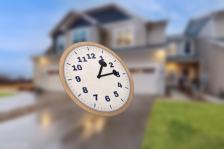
{"hour": 1, "minute": 14}
